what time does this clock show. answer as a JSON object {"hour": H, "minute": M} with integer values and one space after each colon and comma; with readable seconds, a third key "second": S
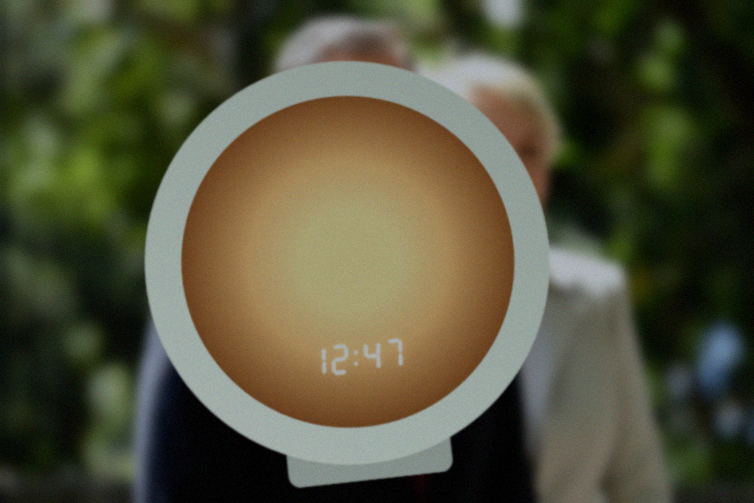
{"hour": 12, "minute": 47}
